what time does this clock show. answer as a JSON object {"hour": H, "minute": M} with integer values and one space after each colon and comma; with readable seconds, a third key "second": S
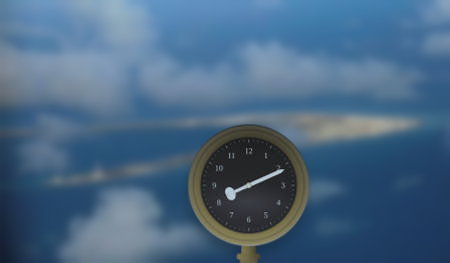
{"hour": 8, "minute": 11}
